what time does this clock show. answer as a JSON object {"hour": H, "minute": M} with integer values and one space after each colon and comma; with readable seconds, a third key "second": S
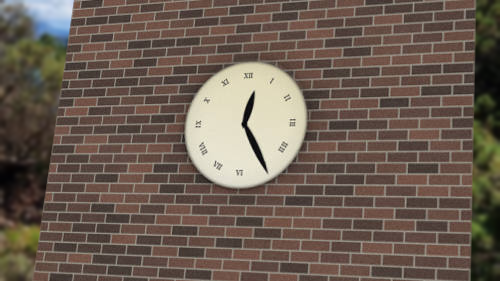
{"hour": 12, "minute": 25}
